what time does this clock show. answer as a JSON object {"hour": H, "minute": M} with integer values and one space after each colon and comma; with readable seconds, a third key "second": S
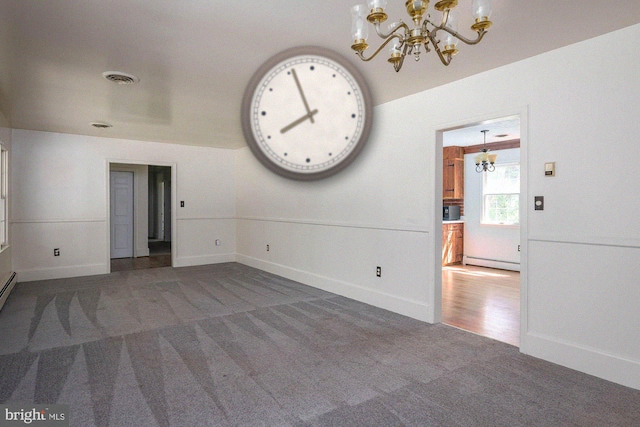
{"hour": 7, "minute": 56}
